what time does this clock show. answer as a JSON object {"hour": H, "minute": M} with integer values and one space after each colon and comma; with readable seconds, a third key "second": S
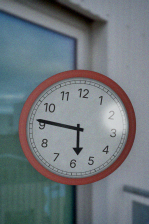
{"hour": 5, "minute": 46}
